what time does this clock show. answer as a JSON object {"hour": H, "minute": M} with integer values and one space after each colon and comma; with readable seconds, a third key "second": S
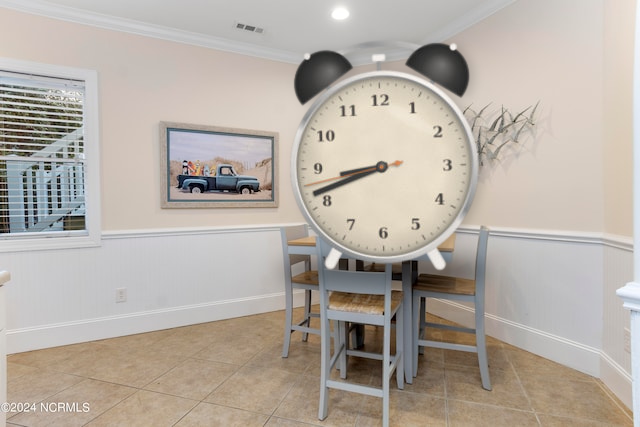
{"hour": 8, "minute": 41, "second": 43}
